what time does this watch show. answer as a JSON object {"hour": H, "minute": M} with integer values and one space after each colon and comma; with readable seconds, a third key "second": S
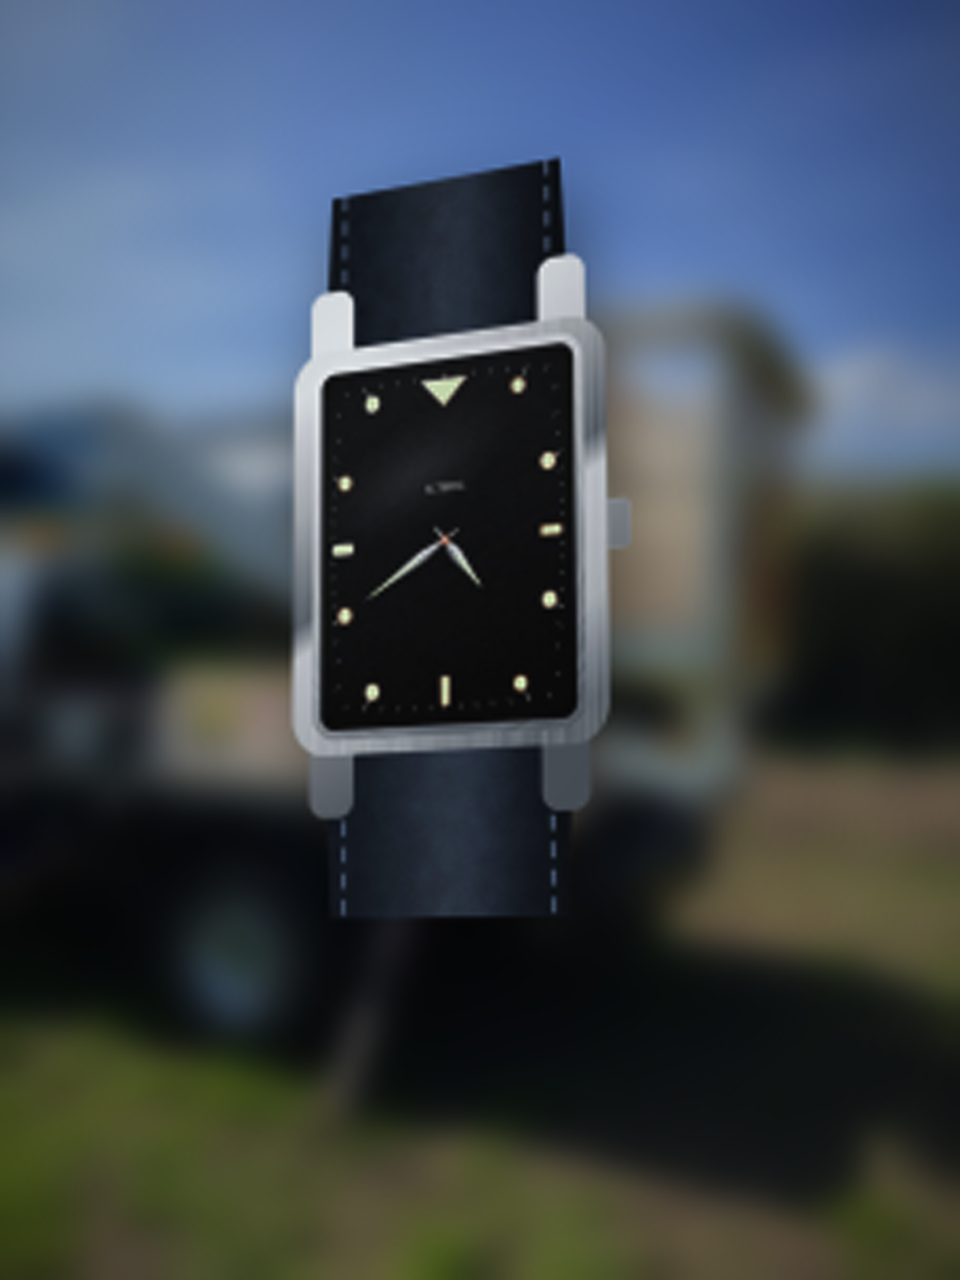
{"hour": 4, "minute": 40}
